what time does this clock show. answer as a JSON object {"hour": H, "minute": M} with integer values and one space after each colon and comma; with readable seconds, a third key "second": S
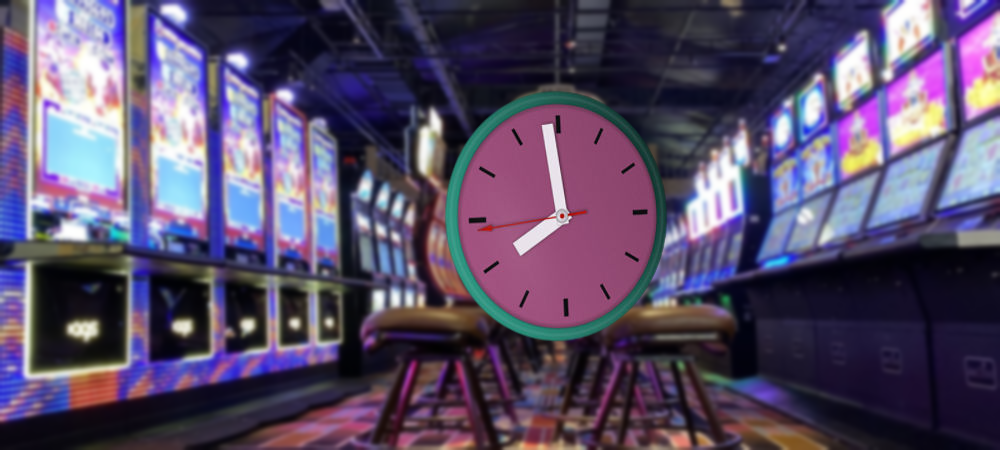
{"hour": 7, "minute": 58, "second": 44}
